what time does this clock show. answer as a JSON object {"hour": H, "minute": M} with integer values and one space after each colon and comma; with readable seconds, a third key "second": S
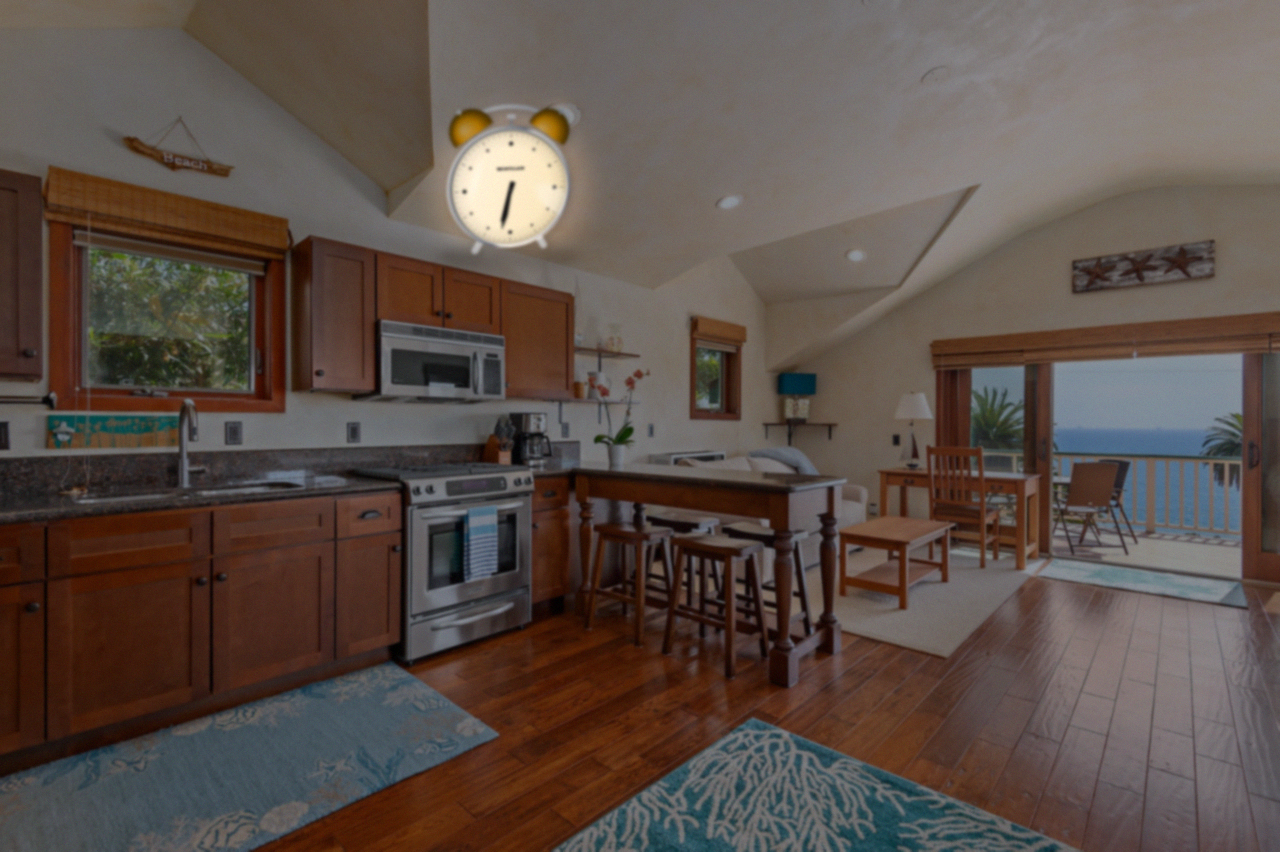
{"hour": 6, "minute": 32}
